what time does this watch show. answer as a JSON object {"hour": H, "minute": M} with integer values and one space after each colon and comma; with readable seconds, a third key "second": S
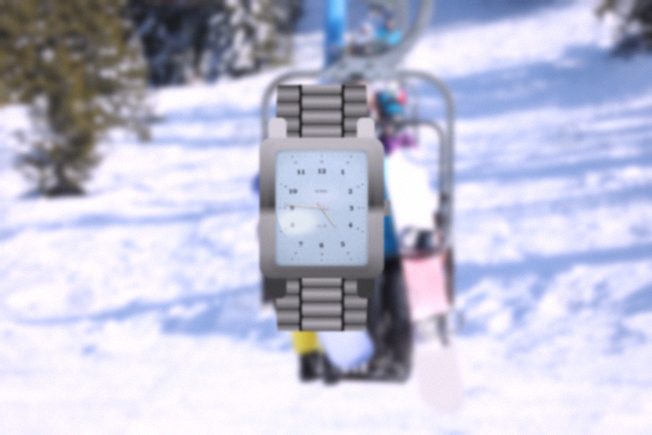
{"hour": 4, "minute": 46}
